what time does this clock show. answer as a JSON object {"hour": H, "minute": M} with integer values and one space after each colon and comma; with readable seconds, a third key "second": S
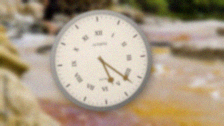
{"hour": 5, "minute": 22}
